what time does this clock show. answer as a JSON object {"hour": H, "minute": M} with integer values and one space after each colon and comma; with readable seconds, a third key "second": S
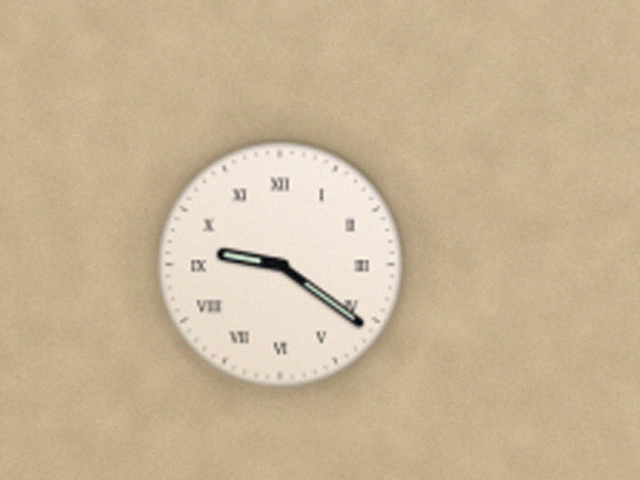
{"hour": 9, "minute": 21}
